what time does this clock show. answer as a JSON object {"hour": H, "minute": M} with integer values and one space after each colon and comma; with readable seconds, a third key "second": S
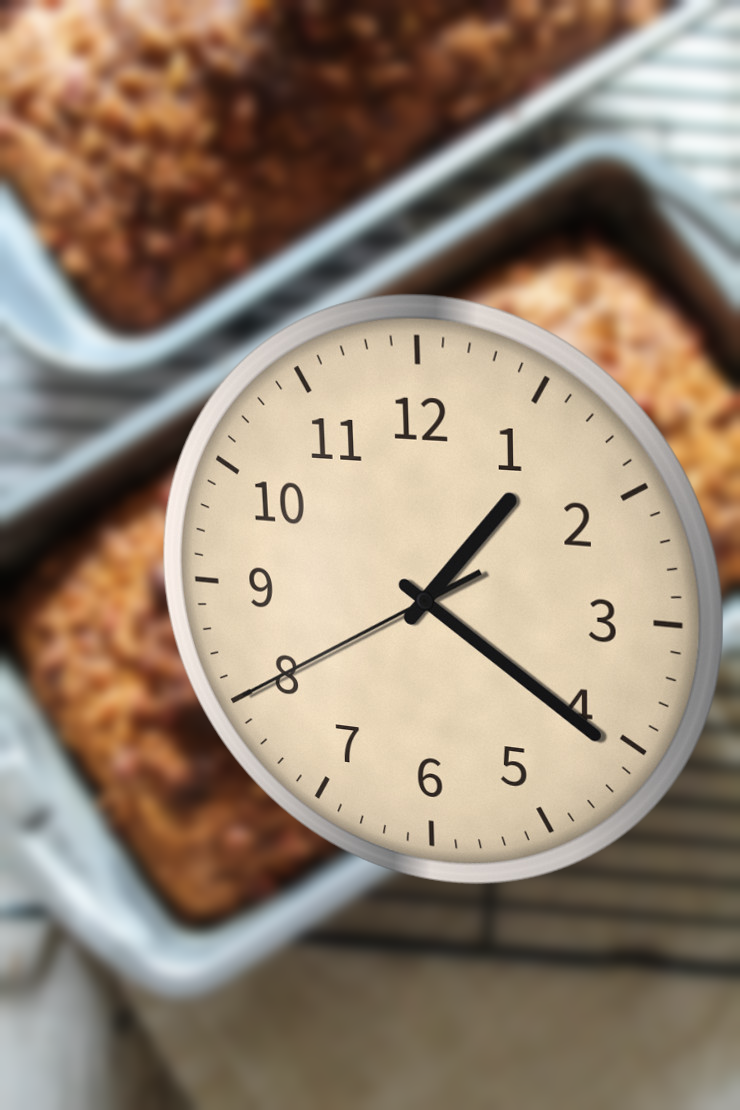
{"hour": 1, "minute": 20, "second": 40}
